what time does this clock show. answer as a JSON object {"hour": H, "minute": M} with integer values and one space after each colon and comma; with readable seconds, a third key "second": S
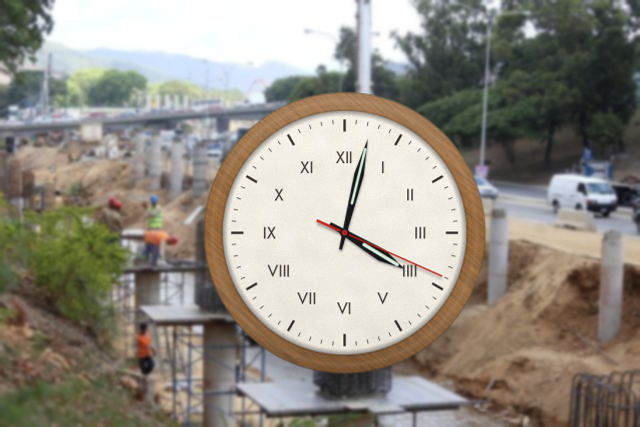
{"hour": 4, "minute": 2, "second": 19}
